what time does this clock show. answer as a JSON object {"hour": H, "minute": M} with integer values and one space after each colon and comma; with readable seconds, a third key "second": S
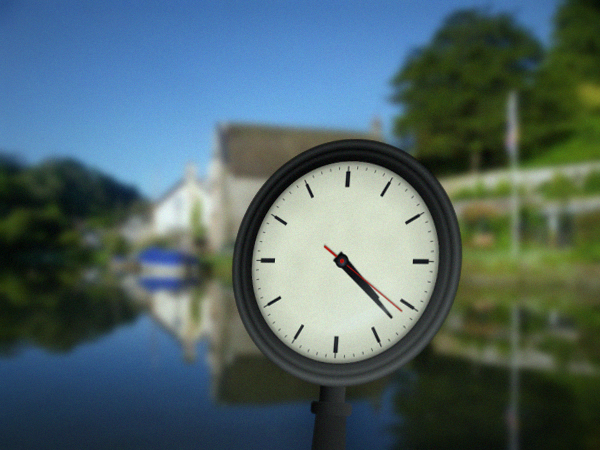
{"hour": 4, "minute": 22, "second": 21}
